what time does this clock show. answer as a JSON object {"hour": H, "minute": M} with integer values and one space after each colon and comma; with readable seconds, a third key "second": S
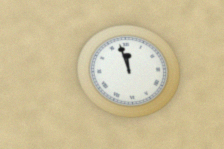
{"hour": 11, "minute": 58}
